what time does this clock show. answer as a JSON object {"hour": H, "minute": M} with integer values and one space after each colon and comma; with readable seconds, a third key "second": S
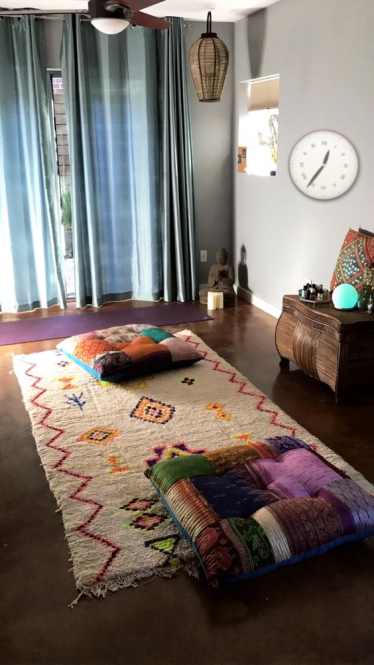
{"hour": 12, "minute": 36}
